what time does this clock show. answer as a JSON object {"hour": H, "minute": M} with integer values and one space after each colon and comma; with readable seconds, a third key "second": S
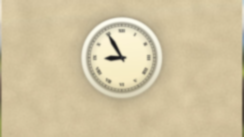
{"hour": 8, "minute": 55}
